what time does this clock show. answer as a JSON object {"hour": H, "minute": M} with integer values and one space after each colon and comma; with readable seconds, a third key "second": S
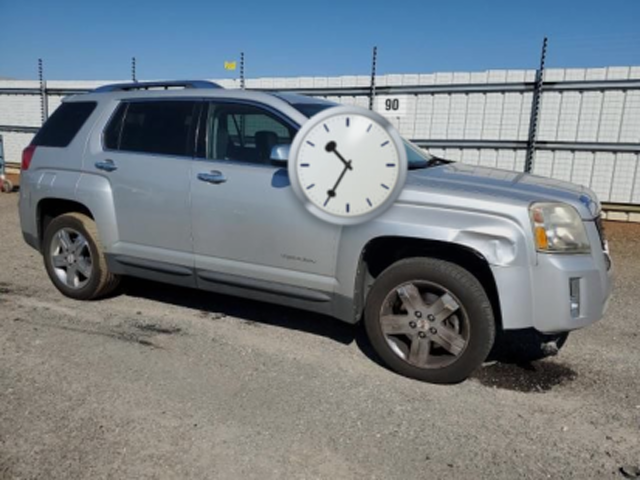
{"hour": 10, "minute": 35}
